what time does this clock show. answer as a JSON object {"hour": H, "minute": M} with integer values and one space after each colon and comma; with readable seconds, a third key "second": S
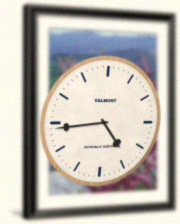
{"hour": 4, "minute": 44}
